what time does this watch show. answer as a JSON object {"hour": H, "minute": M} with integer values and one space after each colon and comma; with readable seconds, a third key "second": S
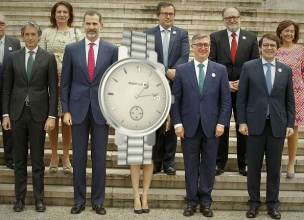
{"hour": 1, "minute": 13}
